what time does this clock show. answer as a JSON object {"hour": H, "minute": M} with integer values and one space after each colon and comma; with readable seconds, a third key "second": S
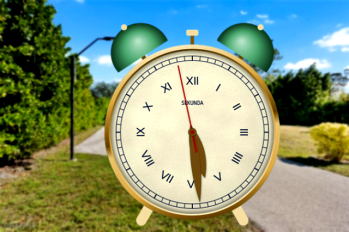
{"hour": 5, "minute": 28, "second": 58}
